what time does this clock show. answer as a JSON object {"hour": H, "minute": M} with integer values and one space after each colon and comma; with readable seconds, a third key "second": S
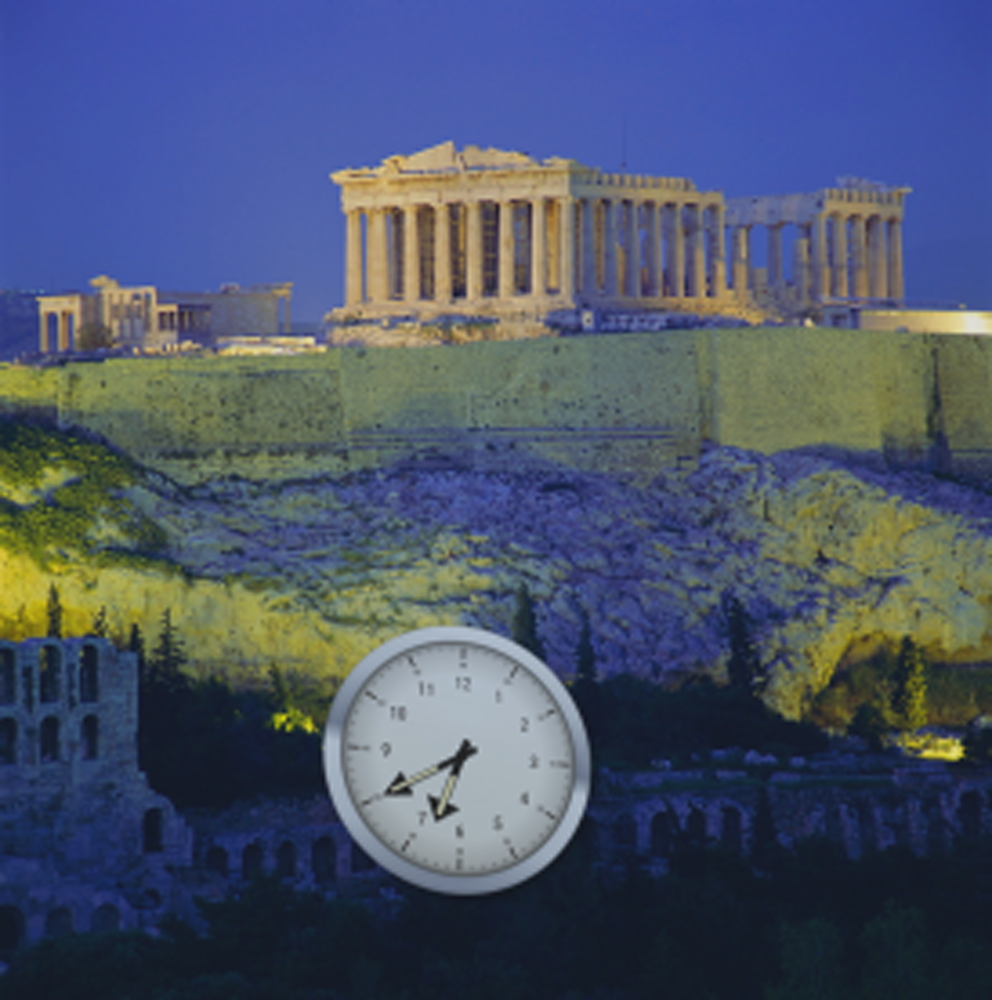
{"hour": 6, "minute": 40}
